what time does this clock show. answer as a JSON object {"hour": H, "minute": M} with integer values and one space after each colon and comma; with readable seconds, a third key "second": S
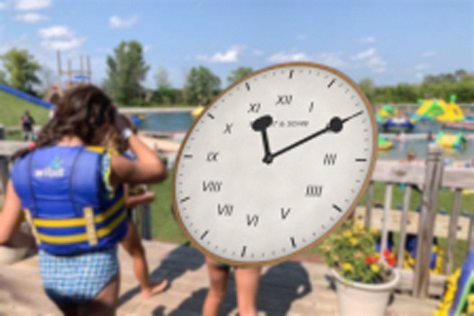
{"hour": 11, "minute": 10}
